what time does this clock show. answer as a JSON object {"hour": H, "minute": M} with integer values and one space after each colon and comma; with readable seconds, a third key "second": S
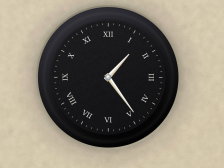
{"hour": 1, "minute": 24}
